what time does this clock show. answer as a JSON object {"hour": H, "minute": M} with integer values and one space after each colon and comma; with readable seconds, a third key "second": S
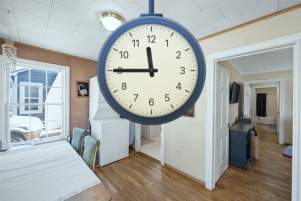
{"hour": 11, "minute": 45}
